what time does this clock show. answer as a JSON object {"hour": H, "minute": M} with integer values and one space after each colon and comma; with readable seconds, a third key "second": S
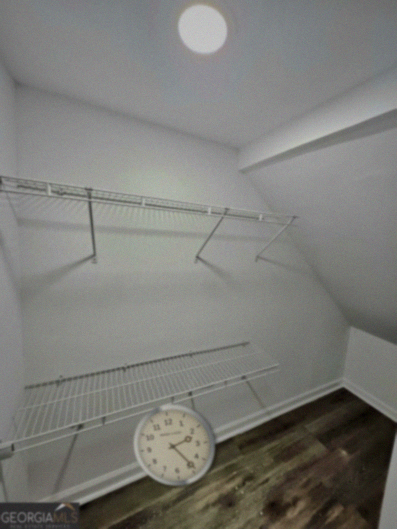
{"hour": 2, "minute": 24}
